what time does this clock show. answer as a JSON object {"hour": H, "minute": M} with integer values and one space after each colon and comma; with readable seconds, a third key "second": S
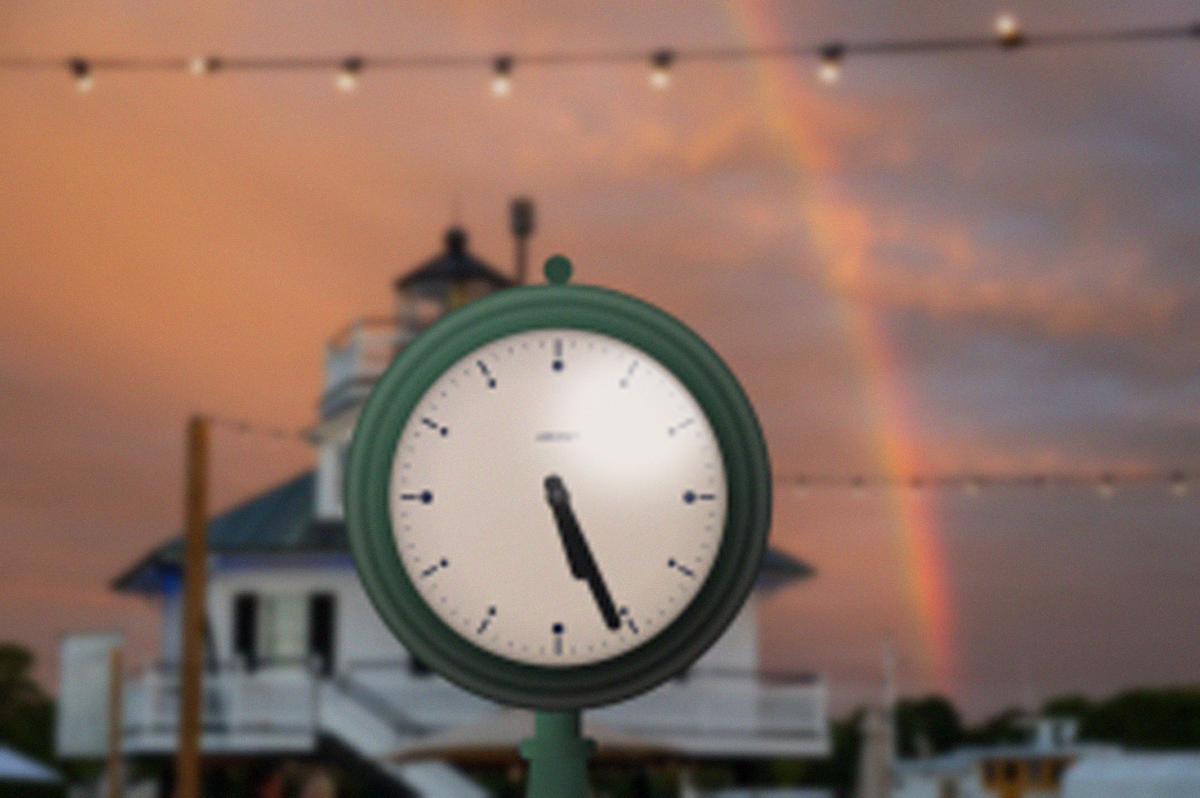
{"hour": 5, "minute": 26}
